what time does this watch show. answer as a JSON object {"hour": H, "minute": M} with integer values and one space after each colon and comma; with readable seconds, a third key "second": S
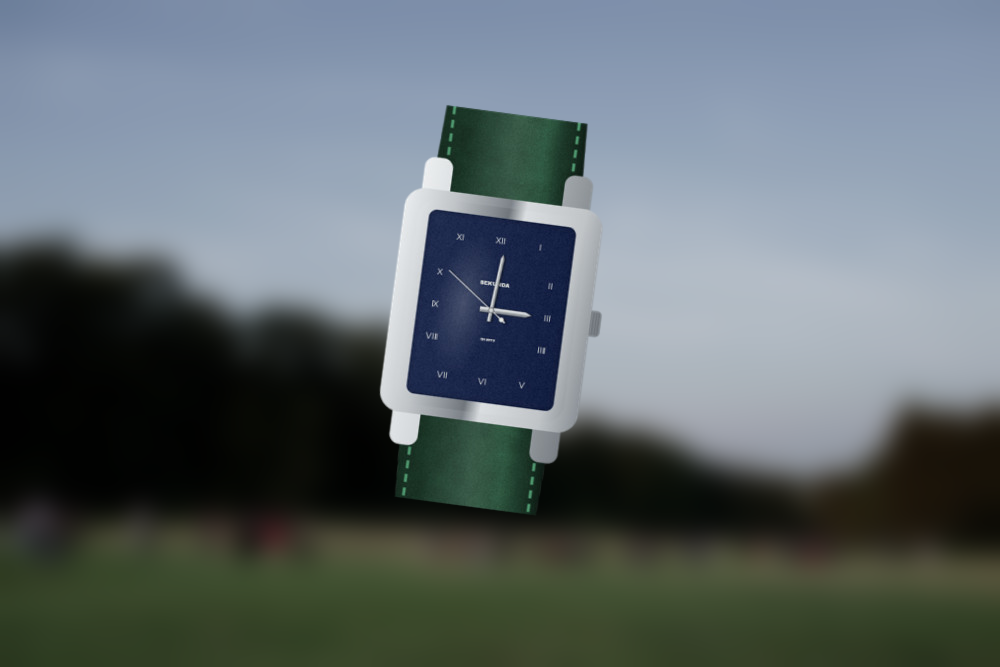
{"hour": 3, "minute": 0, "second": 51}
